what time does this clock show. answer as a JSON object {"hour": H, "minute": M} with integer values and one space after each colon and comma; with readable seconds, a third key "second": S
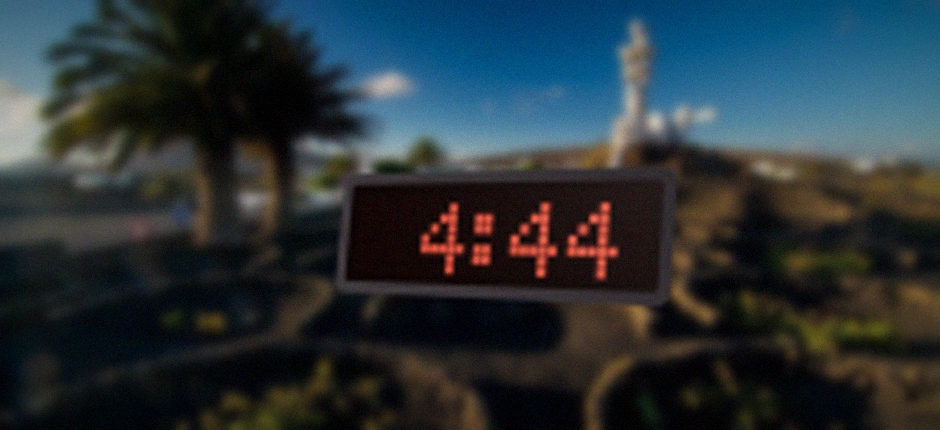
{"hour": 4, "minute": 44}
